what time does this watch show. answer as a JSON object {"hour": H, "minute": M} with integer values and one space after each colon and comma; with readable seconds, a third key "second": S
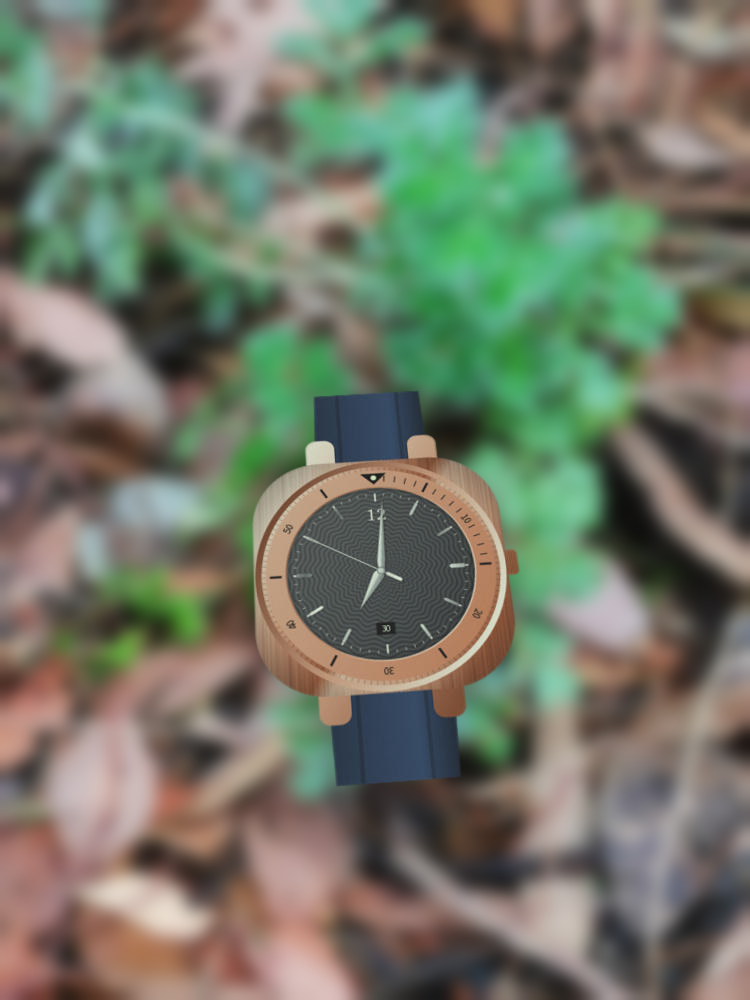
{"hour": 7, "minute": 0, "second": 50}
